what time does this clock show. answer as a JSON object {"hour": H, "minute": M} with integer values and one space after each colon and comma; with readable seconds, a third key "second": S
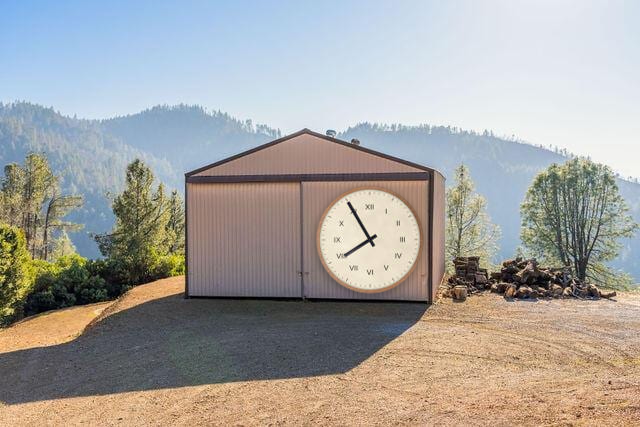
{"hour": 7, "minute": 55}
